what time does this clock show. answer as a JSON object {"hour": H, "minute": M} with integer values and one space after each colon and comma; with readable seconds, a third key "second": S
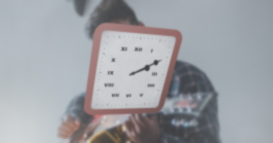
{"hour": 2, "minute": 10}
